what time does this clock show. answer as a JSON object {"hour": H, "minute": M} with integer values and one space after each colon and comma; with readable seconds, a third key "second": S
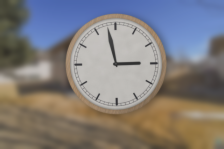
{"hour": 2, "minute": 58}
